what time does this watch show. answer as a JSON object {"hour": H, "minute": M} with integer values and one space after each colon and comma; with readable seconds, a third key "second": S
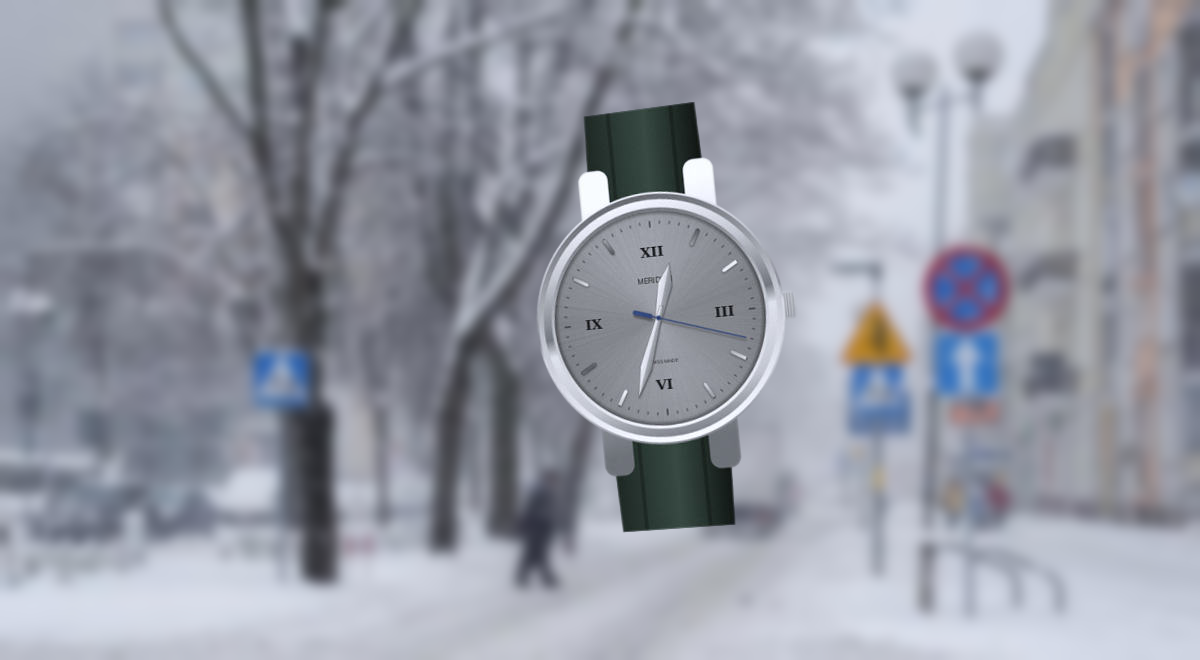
{"hour": 12, "minute": 33, "second": 18}
